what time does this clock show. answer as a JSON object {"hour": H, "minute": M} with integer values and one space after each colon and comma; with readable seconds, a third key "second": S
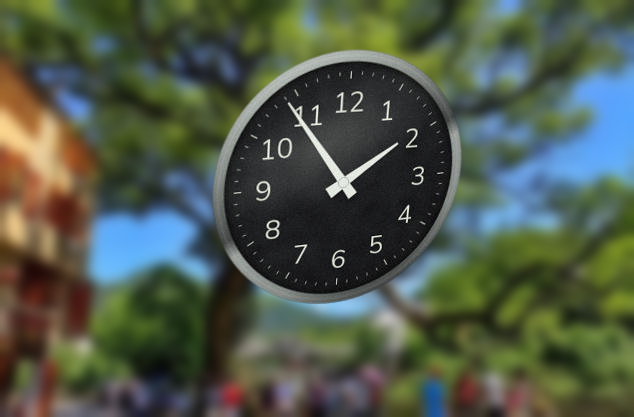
{"hour": 1, "minute": 54}
